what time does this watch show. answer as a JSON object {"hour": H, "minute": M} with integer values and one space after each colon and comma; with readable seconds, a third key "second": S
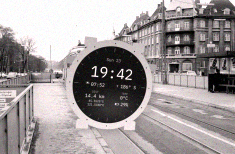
{"hour": 19, "minute": 42}
